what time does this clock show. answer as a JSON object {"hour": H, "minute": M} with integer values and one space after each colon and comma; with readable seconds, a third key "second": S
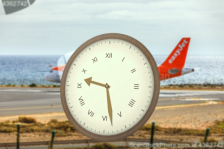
{"hour": 9, "minute": 28}
